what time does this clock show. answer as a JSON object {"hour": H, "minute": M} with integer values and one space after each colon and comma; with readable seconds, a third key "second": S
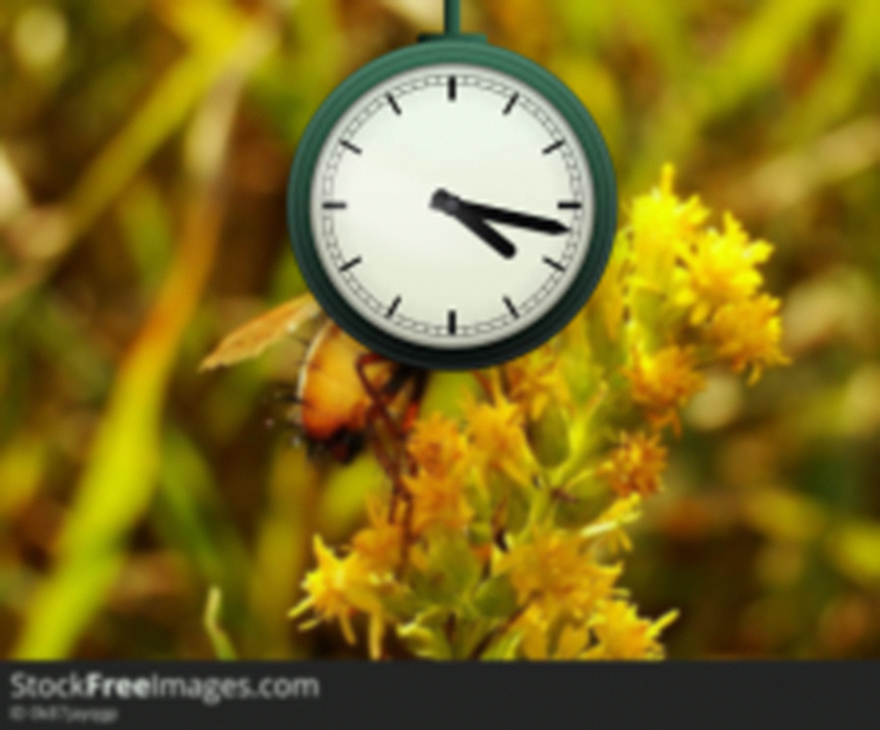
{"hour": 4, "minute": 17}
